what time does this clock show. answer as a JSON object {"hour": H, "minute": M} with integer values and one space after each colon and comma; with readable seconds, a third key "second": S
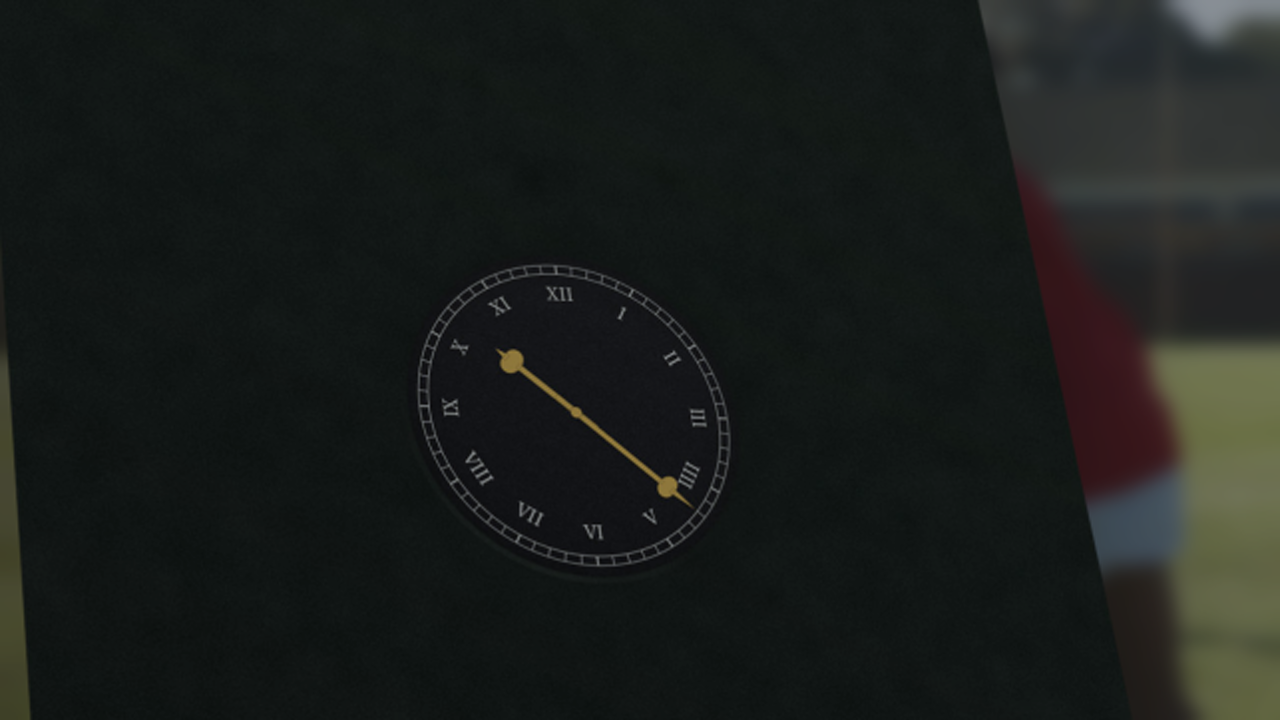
{"hour": 10, "minute": 22}
